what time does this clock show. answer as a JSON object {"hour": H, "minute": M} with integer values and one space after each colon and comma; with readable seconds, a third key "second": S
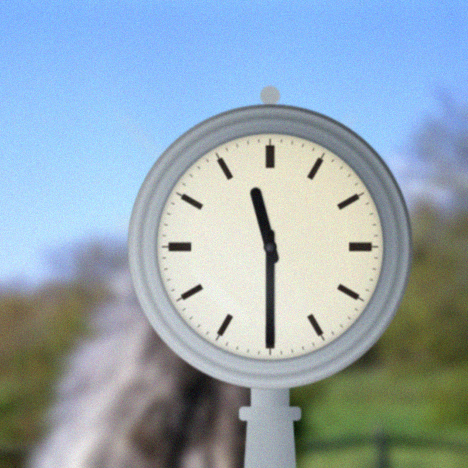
{"hour": 11, "minute": 30}
